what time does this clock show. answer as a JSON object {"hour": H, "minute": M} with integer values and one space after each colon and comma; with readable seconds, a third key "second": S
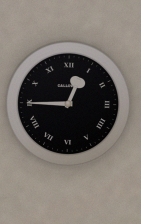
{"hour": 12, "minute": 45}
